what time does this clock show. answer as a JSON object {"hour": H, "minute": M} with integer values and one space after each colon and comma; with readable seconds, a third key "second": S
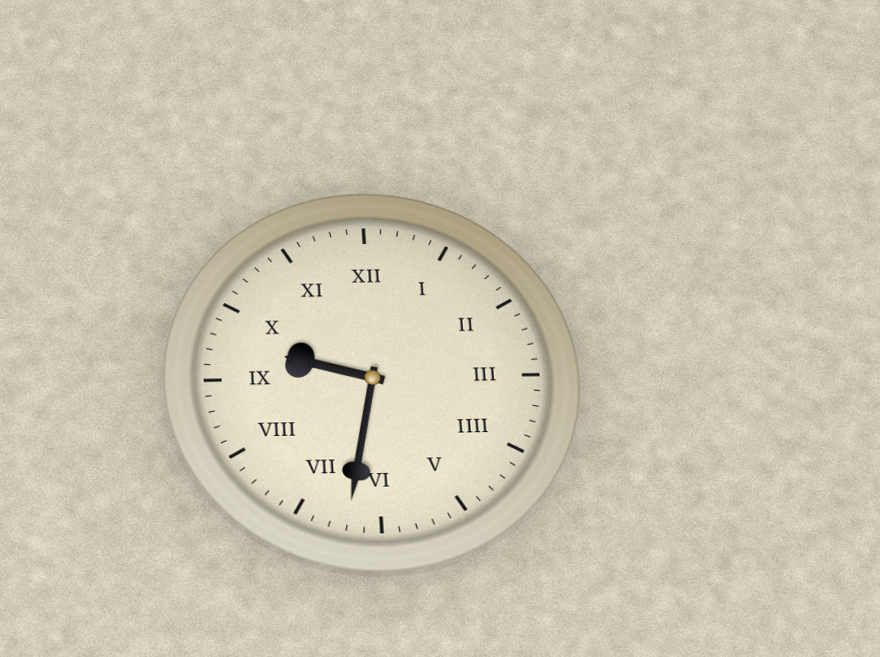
{"hour": 9, "minute": 32}
